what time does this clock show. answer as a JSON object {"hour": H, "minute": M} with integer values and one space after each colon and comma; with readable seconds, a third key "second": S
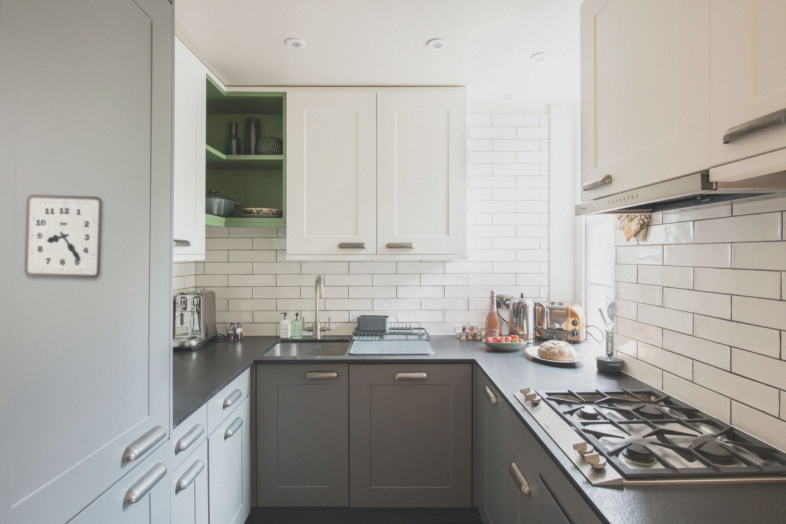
{"hour": 8, "minute": 24}
